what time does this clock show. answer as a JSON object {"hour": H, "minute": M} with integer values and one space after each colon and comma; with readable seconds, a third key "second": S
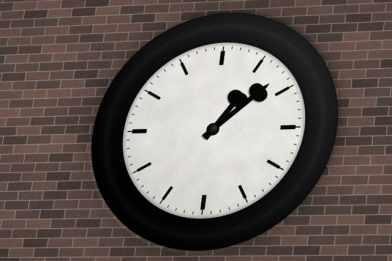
{"hour": 1, "minute": 8}
